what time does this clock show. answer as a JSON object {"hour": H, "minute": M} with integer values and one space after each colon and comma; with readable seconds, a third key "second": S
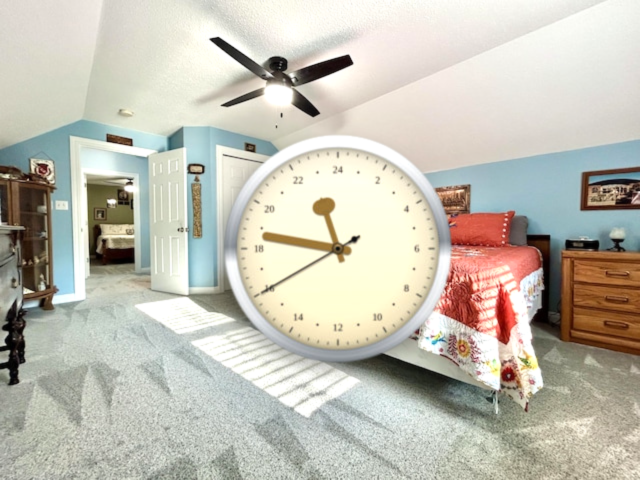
{"hour": 22, "minute": 46, "second": 40}
